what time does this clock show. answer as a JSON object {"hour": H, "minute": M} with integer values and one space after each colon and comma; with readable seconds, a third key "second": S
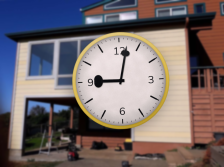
{"hour": 9, "minute": 2}
